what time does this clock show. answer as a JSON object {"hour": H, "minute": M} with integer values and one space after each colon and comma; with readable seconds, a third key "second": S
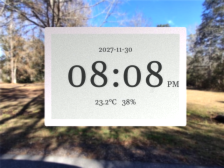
{"hour": 8, "minute": 8}
